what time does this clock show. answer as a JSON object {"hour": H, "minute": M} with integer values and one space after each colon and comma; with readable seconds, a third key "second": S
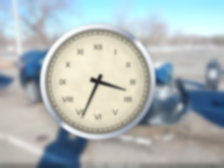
{"hour": 3, "minute": 34}
